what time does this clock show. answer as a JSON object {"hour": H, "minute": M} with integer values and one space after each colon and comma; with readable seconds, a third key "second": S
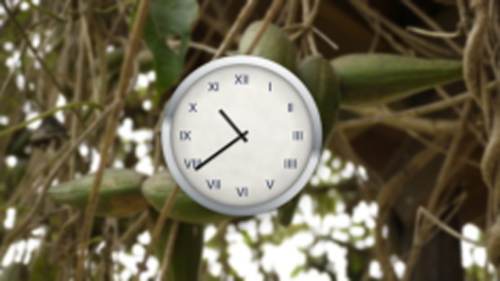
{"hour": 10, "minute": 39}
